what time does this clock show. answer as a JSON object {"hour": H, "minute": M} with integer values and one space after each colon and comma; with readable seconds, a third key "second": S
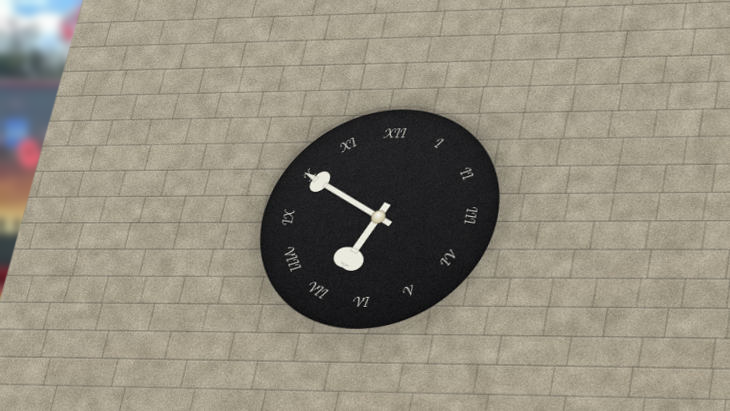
{"hour": 6, "minute": 50}
